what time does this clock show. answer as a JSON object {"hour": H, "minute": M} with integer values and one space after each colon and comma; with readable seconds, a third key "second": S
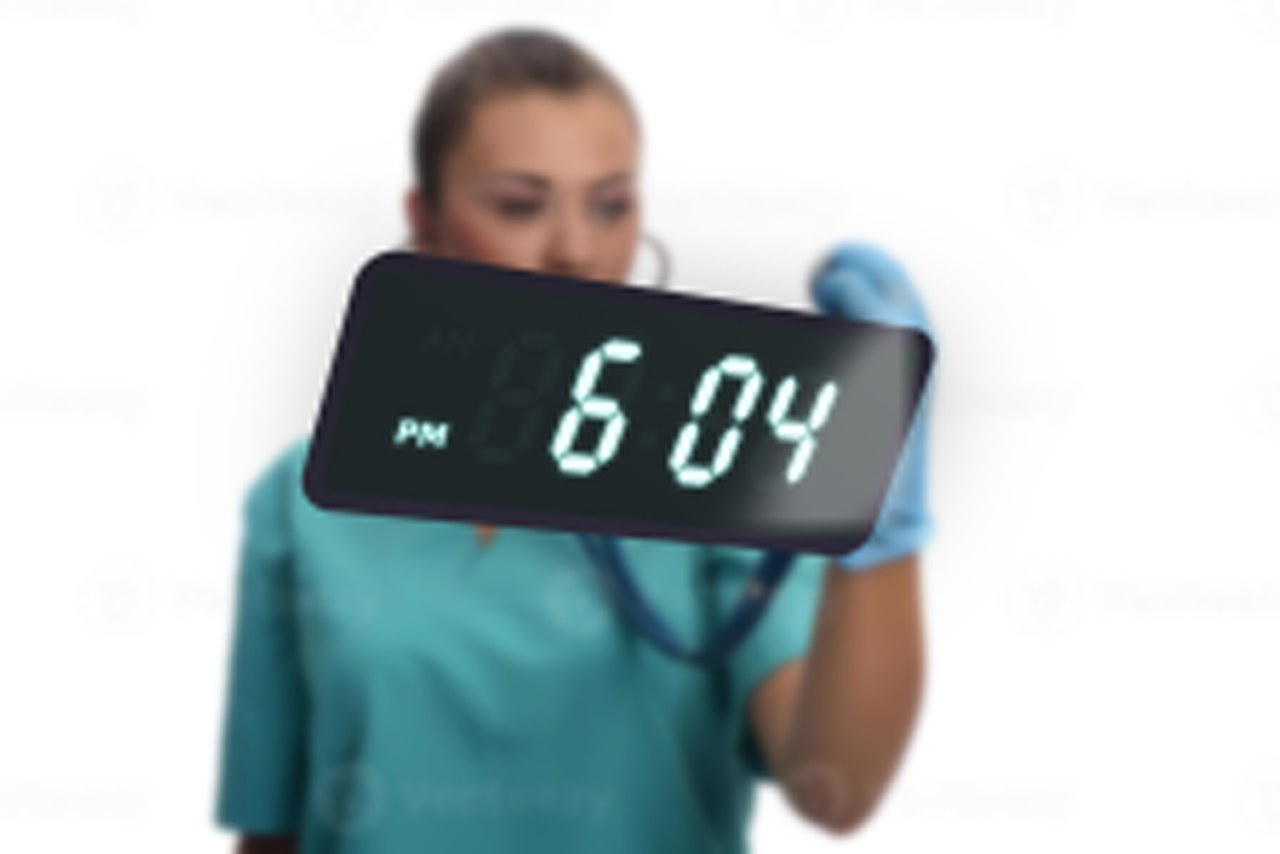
{"hour": 6, "minute": 4}
